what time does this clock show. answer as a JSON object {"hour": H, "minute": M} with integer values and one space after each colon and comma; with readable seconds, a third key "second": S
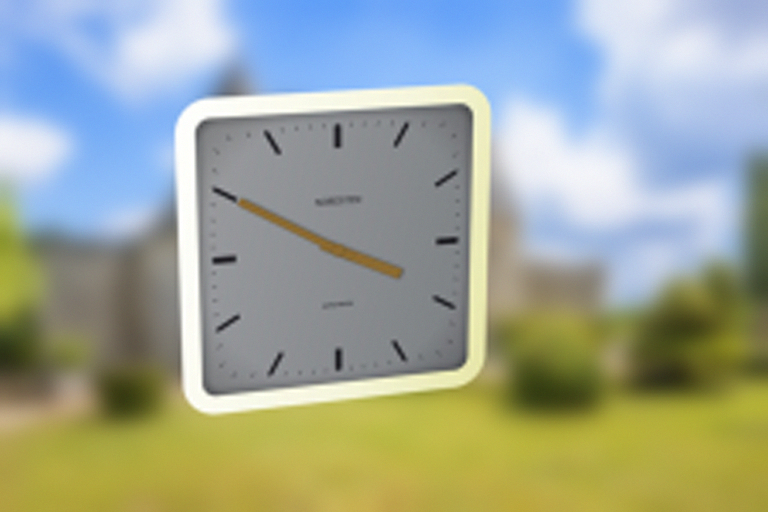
{"hour": 3, "minute": 50}
